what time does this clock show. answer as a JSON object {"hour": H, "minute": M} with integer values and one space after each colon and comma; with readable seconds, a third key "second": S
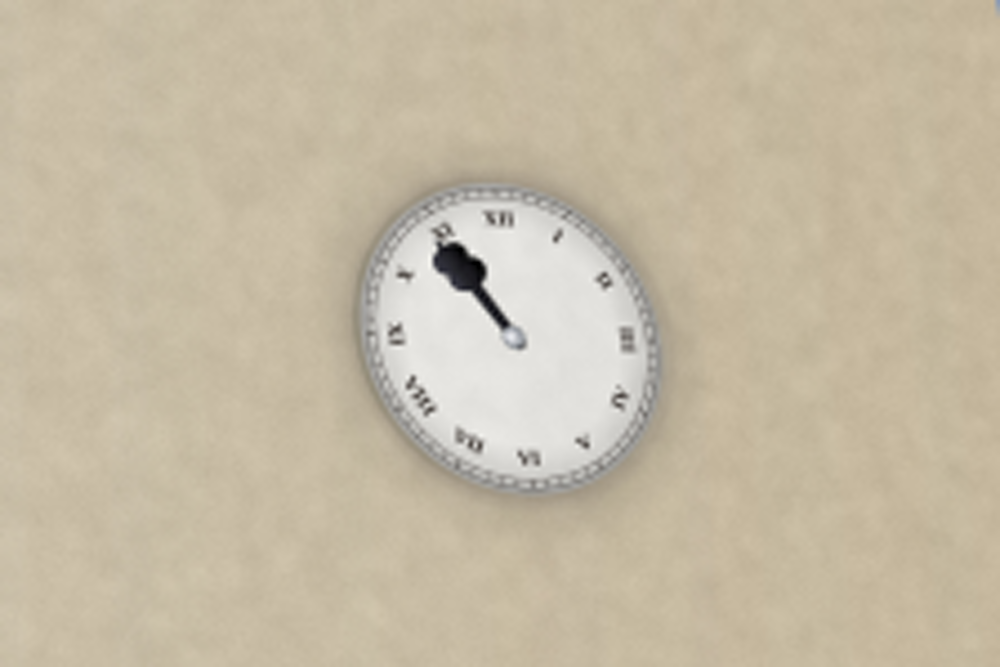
{"hour": 10, "minute": 54}
